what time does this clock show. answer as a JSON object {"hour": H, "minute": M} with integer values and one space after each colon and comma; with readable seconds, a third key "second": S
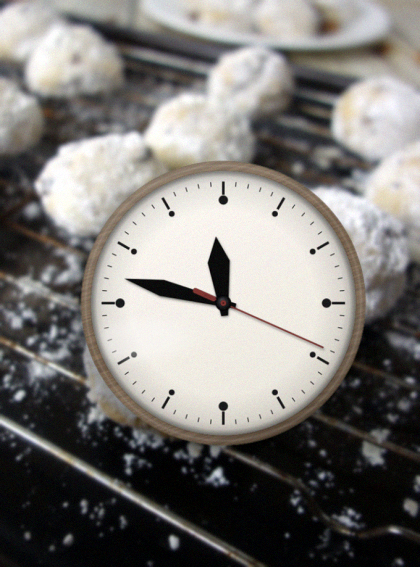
{"hour": 11, "minute": 47, "second": 19}
